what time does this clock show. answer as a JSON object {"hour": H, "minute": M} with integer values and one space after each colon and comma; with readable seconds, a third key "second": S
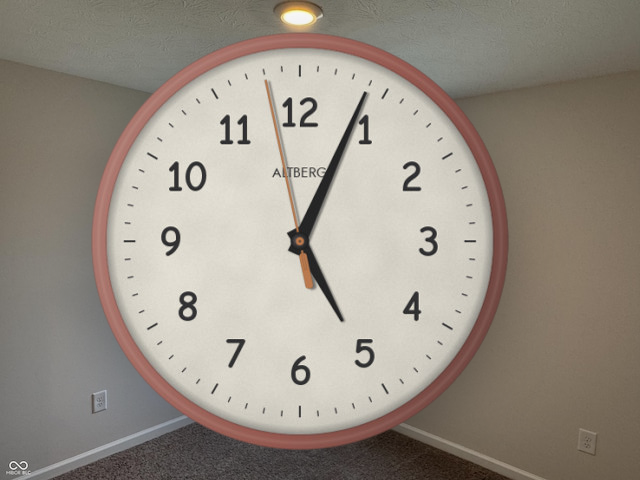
{"hour": 5, "minute": 3, "second": 58}
